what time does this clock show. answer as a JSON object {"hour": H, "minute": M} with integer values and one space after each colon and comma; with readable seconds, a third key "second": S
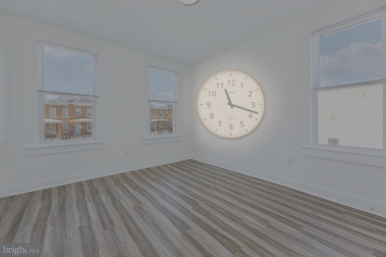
{"hour": 11, "minute": 18}
